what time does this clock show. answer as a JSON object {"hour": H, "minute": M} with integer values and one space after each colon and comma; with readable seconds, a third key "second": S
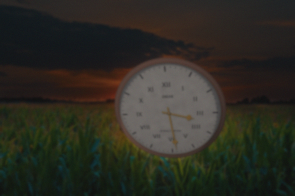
{"hour": 3, "minute": 29}
